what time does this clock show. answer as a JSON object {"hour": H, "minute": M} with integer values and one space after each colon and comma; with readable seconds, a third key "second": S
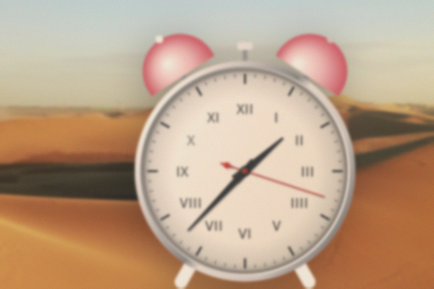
{"hour": 1, "minute": 37, "second": 18}
